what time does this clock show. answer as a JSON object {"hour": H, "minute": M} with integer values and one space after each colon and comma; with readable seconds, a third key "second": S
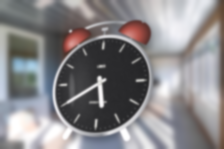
{"hour": 5, "minute": 40}
